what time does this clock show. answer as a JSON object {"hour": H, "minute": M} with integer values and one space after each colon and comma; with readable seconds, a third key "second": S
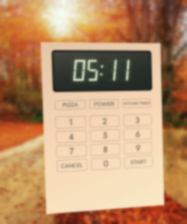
{"hour": 5, "minute": 11}
